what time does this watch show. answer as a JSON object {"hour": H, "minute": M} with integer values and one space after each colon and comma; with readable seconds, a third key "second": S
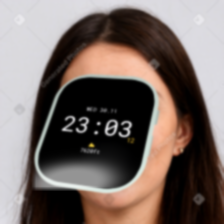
{"hour": 23, "minute": 3}
